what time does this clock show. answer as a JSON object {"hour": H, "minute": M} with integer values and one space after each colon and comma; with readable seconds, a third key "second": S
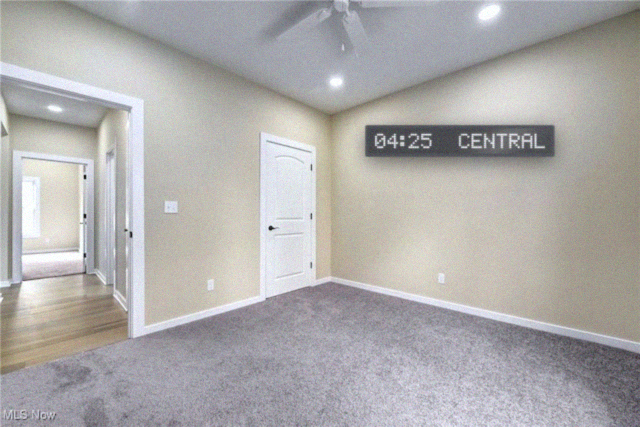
{"hour": 4, "minute": 25}
